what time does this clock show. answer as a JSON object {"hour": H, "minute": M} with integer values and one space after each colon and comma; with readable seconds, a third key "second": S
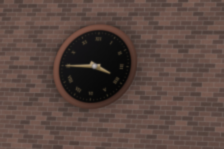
{"hour": 3, "minute": 45}
